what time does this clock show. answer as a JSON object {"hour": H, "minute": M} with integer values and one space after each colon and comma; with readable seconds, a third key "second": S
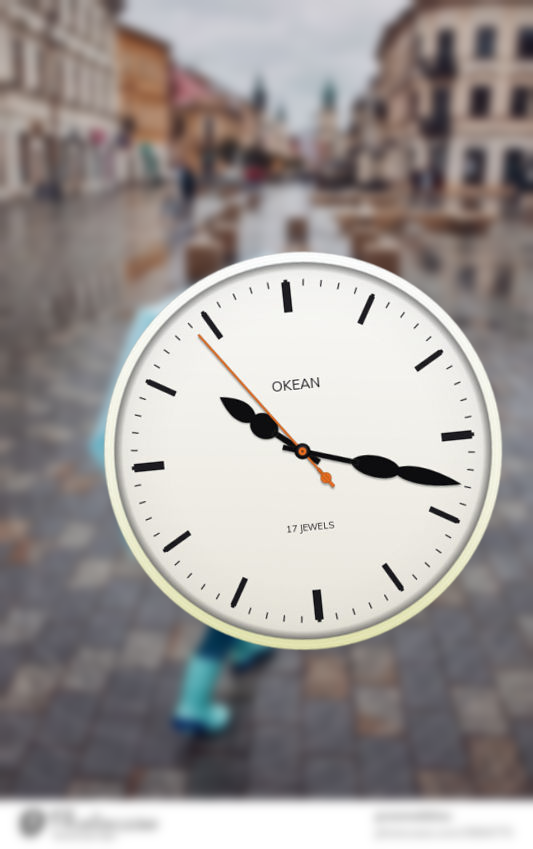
{"hour": 10, "minute": 17, "second": 54}
